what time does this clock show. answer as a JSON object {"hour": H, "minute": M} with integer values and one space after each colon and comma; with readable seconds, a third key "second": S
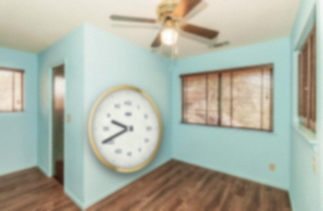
{"hour": 9, "minute": 41}
